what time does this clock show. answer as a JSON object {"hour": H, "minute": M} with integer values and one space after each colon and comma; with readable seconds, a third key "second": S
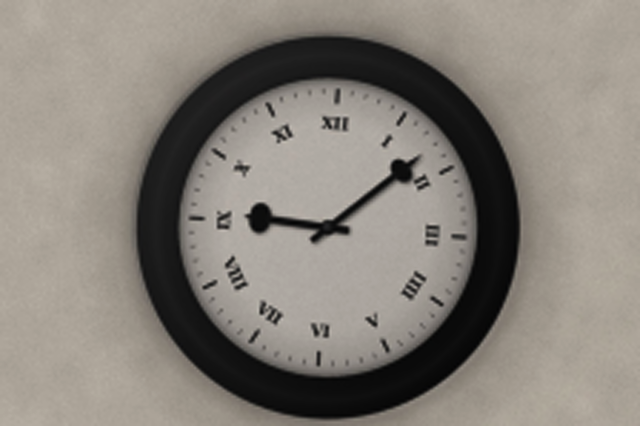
{"hour": 9, "minute": 8}
